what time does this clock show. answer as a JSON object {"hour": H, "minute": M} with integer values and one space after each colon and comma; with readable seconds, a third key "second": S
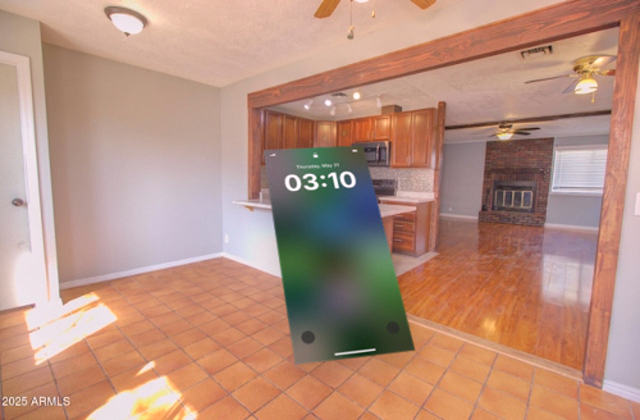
{"hour": 3, "minute": 10}
